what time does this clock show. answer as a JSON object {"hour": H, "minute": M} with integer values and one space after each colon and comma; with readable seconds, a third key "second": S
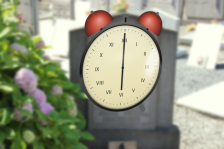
{"hour": 6, "minute": 0}
